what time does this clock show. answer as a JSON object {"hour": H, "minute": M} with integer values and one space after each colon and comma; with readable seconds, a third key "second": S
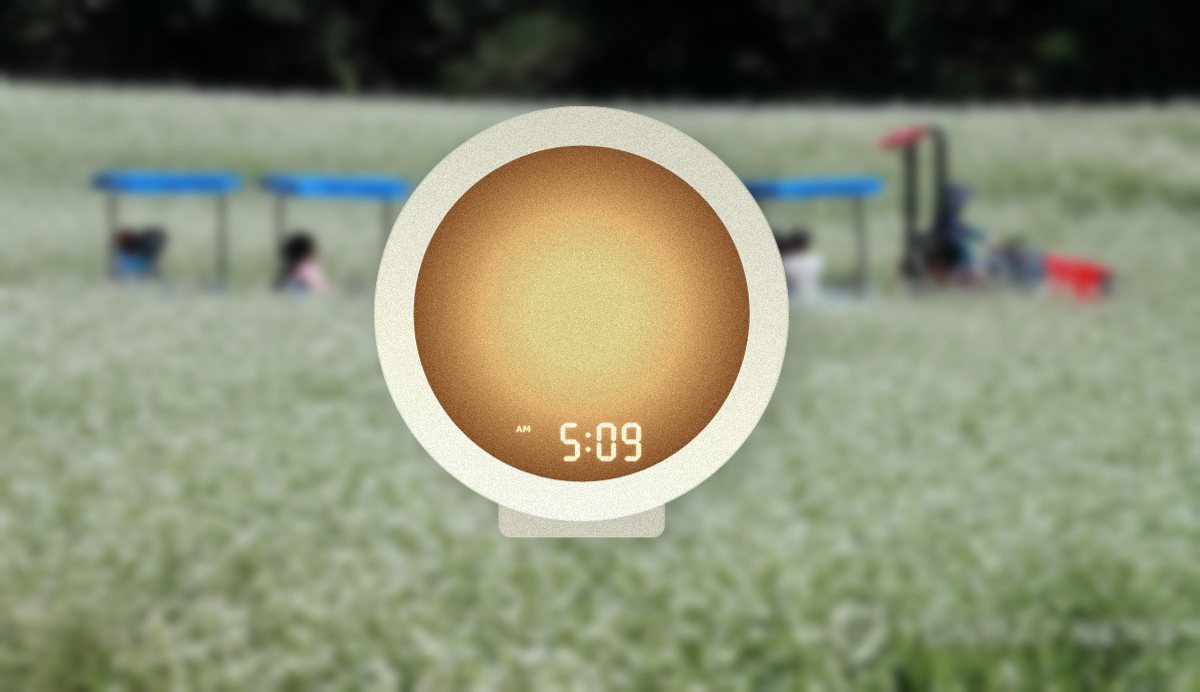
{"hour": 5, "minute": 9}
